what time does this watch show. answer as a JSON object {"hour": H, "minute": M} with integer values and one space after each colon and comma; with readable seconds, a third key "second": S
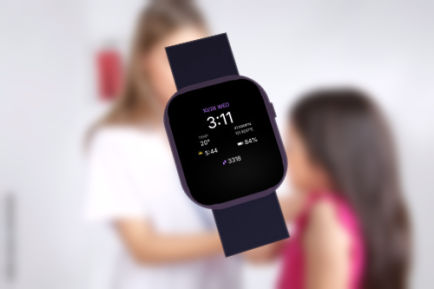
{"hour": 3, "minute": 11}
